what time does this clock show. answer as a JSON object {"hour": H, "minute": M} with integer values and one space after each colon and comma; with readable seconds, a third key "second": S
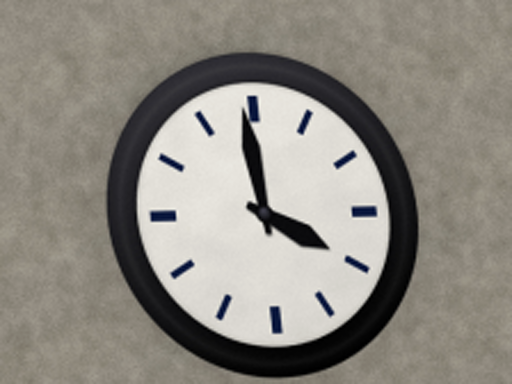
{"hour": 3, "minute": 59}
